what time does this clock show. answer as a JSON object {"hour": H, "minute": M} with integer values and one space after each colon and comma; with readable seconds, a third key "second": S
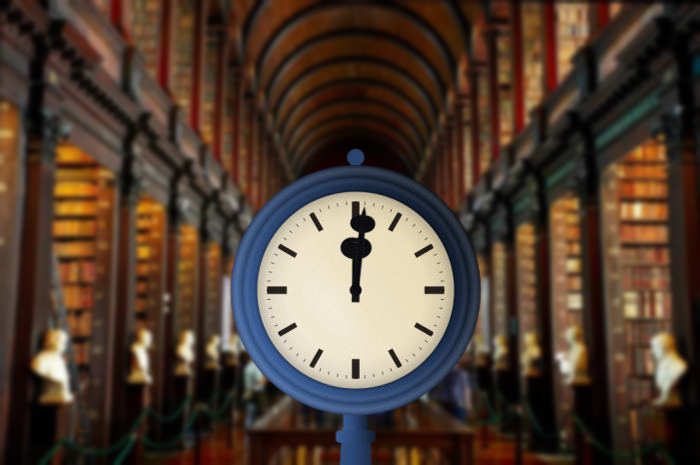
{"hour": 12, "minute": 1}
